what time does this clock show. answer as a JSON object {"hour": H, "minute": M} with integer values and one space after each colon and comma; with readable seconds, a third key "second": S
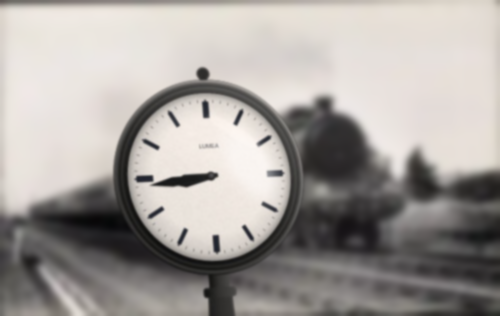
{"hour": 8, "minute": 44}
